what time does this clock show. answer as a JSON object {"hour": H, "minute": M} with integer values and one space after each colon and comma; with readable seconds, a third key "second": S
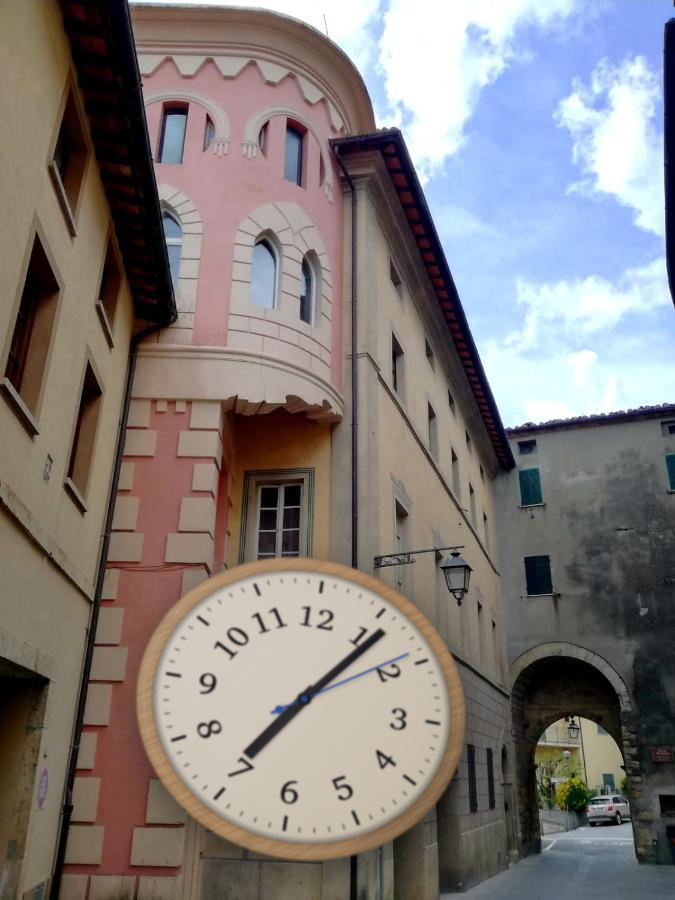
{"hour": 7, "minute": 6, "second": 9}
